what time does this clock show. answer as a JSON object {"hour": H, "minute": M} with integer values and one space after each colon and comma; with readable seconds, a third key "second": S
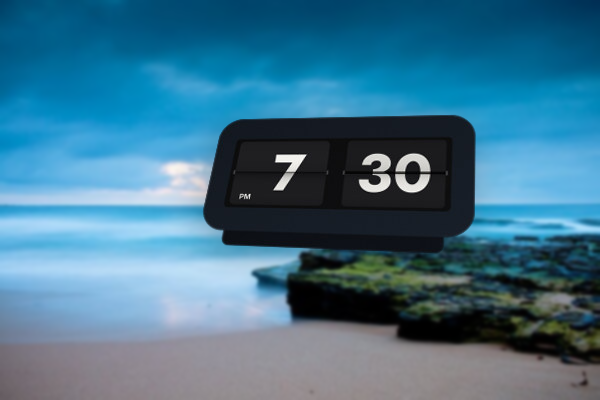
{"hour": 7, "minute": 30}
